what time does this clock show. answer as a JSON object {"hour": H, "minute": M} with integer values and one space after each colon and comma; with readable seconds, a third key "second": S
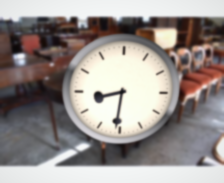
{"hour": 8, "minute": 31}
